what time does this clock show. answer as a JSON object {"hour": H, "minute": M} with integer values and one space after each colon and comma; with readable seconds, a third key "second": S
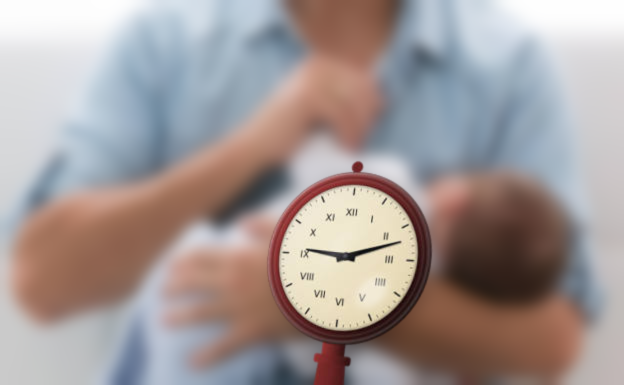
{"hour": 9, "minute": 12}
